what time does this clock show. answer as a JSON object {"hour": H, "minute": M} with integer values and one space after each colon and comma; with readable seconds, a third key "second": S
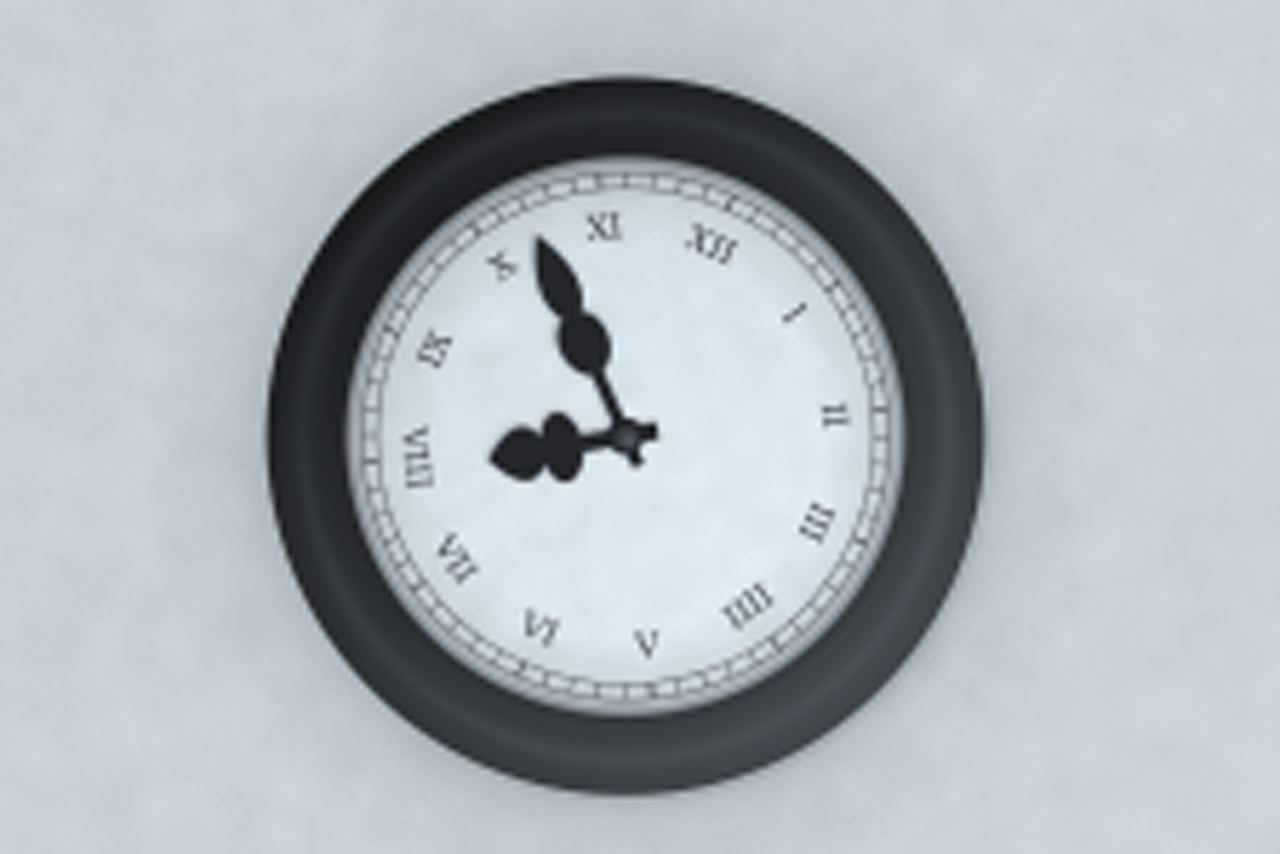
{"hour": 7, "minute": 52}
